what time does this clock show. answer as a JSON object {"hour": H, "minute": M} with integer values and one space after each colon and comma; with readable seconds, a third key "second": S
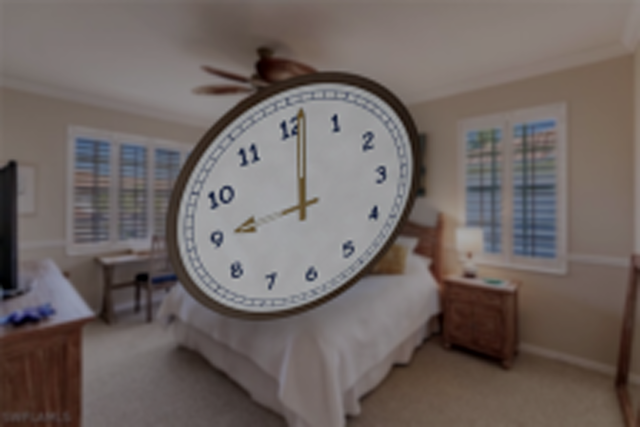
{"hour": 9, "minute": 1}
